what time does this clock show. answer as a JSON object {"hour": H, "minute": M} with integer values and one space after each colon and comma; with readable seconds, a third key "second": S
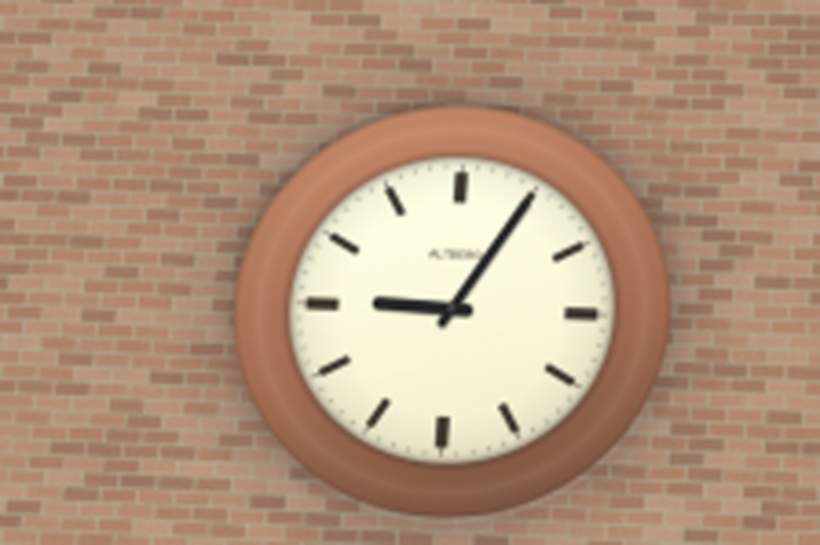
{"hour": 9, "minute": 5}
